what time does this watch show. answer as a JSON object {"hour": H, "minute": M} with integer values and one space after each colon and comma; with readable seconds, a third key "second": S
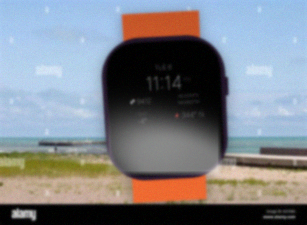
{"hour": 11, "minute": 14}
